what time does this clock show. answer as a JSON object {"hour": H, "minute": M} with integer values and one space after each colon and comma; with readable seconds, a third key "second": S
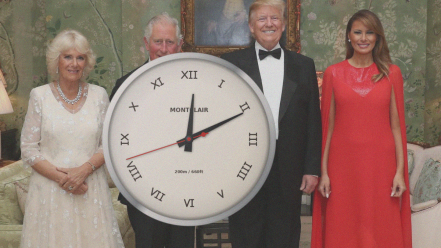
{"hour": 12, "minute": 10, "second": 42}
